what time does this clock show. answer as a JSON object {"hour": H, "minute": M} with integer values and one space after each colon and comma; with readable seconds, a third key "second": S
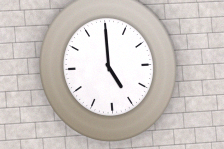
{"hour": 5, "minute": 0}
